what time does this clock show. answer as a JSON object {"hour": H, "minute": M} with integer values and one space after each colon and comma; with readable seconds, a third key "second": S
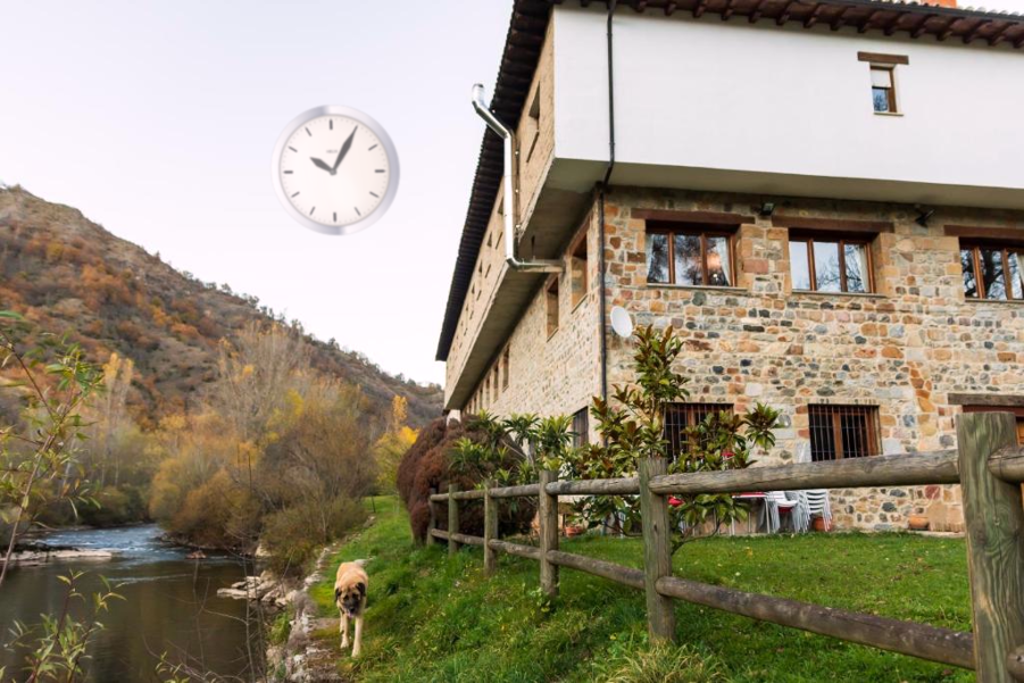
{"hour": 10, "minute": 5}
